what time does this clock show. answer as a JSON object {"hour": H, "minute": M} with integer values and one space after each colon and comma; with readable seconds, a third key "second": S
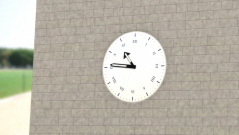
{"hour": 10, "minute": 46}
